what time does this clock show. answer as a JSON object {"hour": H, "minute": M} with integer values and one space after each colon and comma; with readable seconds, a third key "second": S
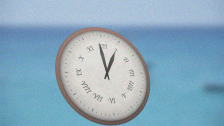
{"hour": 12, "minute": 59}
